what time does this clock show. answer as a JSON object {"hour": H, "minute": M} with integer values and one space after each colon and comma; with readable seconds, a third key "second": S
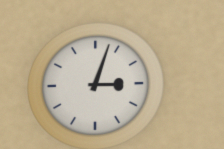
{"hour": 3, "minute": 3}
